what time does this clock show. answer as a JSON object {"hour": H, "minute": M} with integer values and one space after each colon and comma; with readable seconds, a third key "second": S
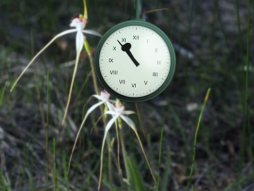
{"hour": 10, "minute": 53}
